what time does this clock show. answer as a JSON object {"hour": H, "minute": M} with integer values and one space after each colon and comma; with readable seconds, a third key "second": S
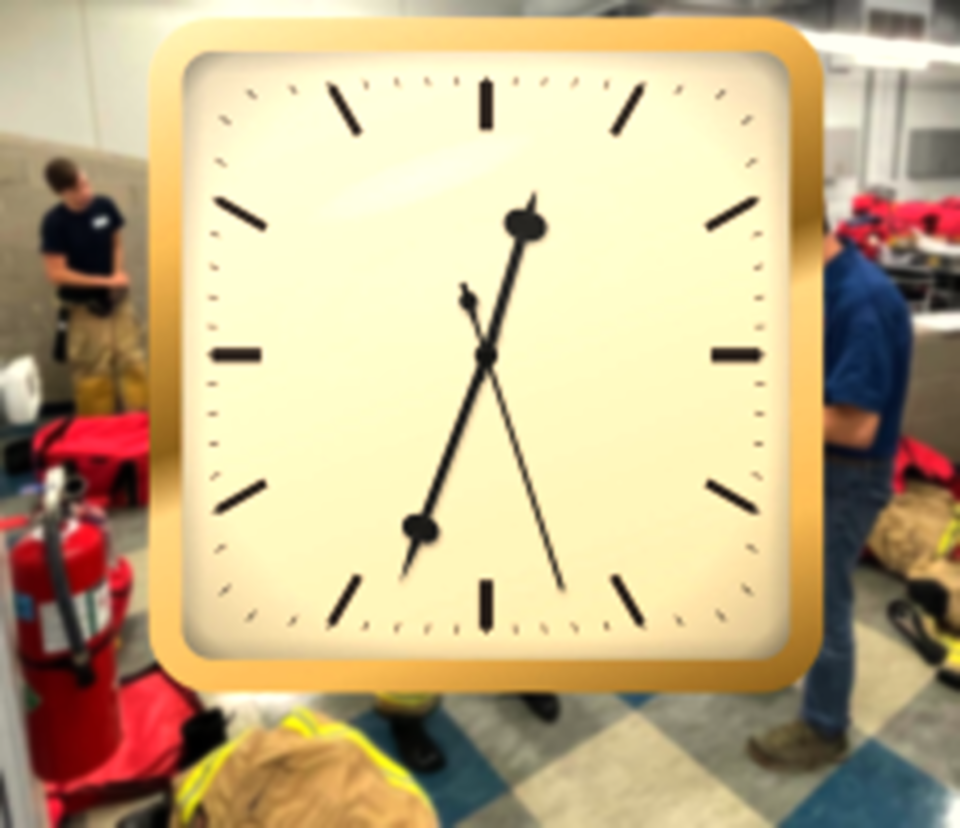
{"hour": 12, "minute": 33, "second": 27}
